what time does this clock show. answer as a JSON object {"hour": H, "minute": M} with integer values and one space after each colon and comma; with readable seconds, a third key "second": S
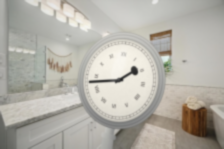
{"hour": 1, "minute": 43}
